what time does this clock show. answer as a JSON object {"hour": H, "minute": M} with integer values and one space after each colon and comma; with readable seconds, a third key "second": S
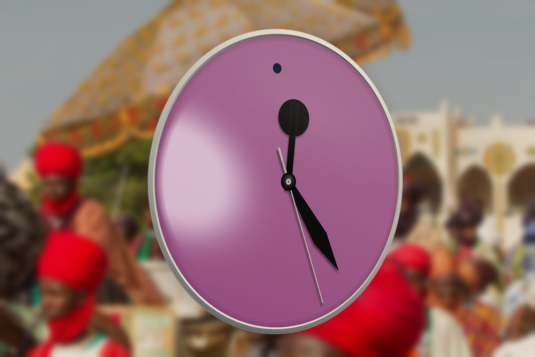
{"hour": 12, "minute": 25, "second": 28}
